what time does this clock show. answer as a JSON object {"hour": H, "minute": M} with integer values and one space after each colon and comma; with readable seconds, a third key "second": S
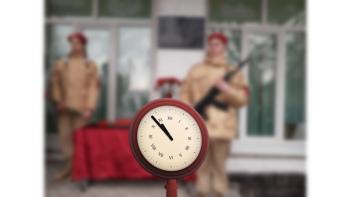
{"hour": 10, "minute": 53}
